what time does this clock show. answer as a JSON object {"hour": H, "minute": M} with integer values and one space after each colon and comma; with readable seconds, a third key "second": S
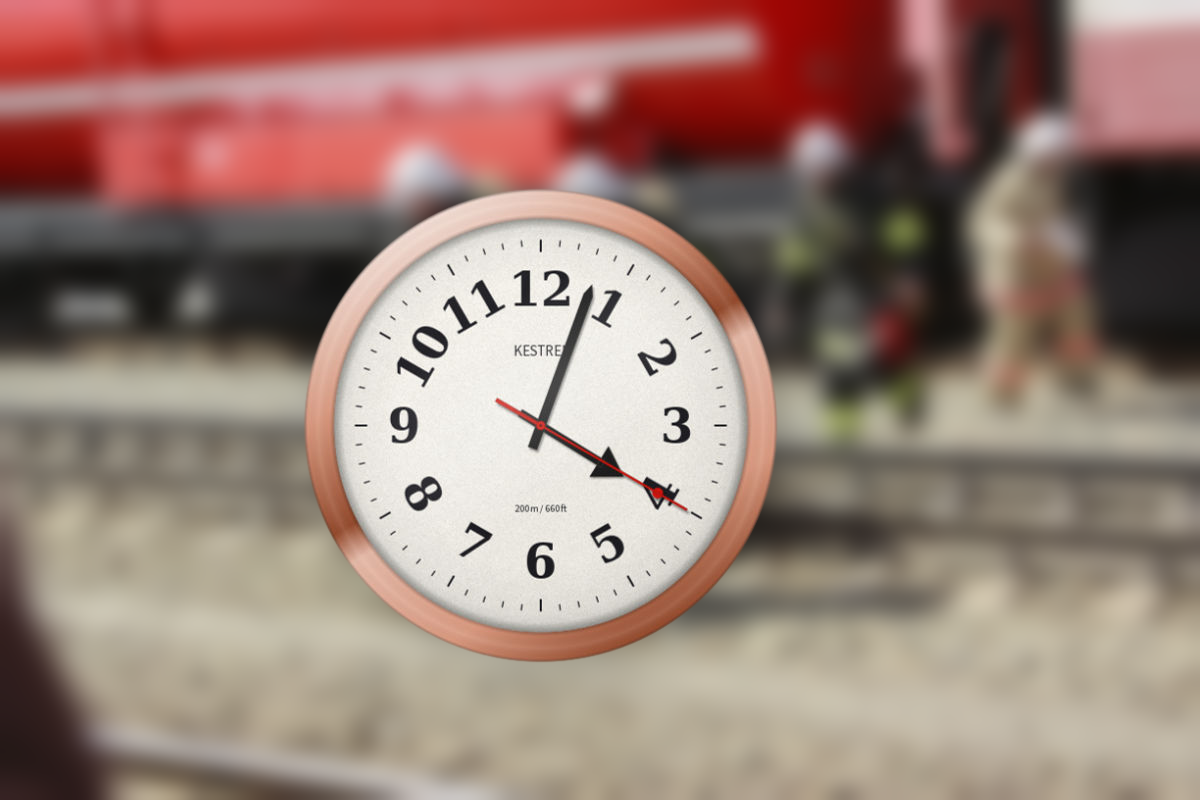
{"hour": 4, "minute": 3, "second": 20}
